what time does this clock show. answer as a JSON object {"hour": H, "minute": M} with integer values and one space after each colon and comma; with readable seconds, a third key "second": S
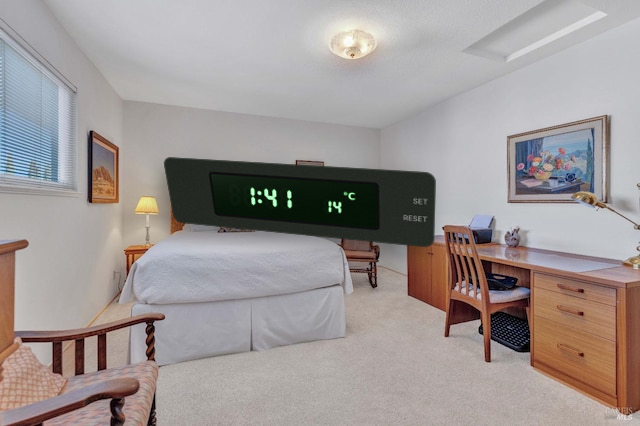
{"hour": 1, "minute": 41}
